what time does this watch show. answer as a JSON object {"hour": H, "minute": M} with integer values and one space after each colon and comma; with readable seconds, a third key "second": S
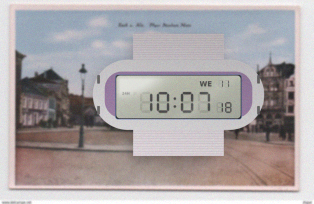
{"hour": 10, "minute": 7, "second": 18}
